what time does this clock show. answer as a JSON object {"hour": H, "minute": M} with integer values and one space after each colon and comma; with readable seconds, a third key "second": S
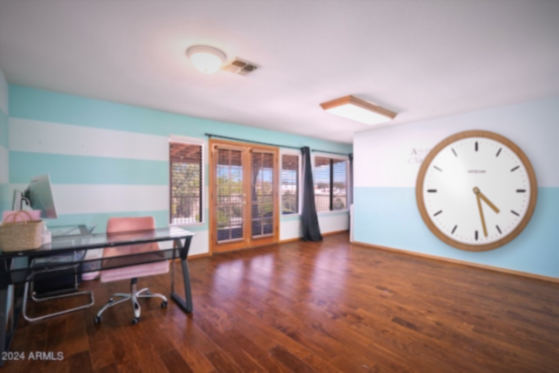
{"hour": 4, "minute": 28}
